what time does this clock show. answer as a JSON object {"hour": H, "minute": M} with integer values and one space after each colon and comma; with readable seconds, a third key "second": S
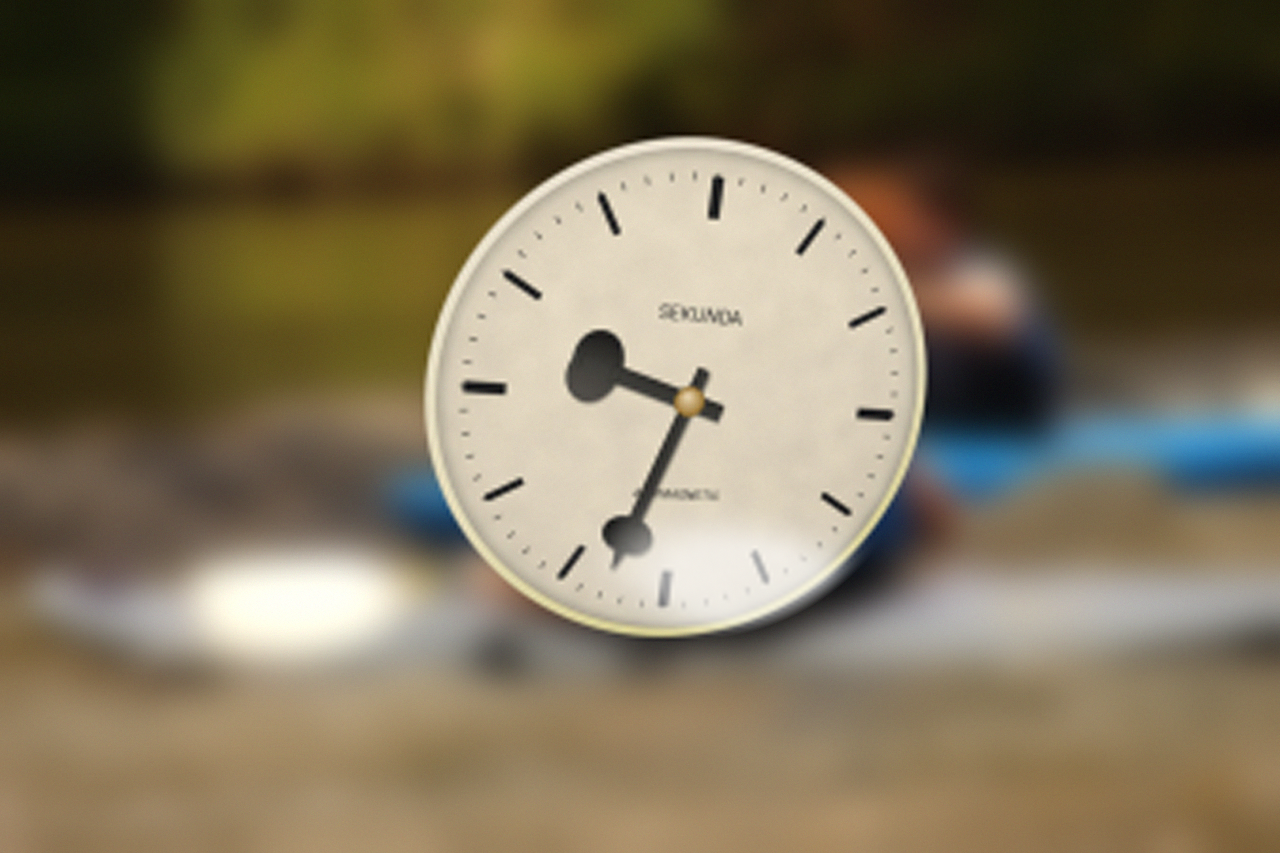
{"hour": 9, "minute": 33}
